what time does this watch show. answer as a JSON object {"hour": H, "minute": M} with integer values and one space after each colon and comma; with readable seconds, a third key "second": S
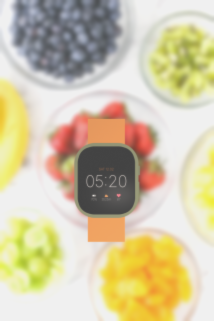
{"hour": 5, "minute": 20}
